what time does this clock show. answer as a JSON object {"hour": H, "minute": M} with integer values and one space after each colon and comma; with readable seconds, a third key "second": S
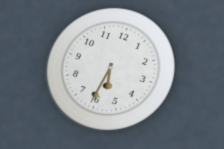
{"hour": 5, "minute": 31}
